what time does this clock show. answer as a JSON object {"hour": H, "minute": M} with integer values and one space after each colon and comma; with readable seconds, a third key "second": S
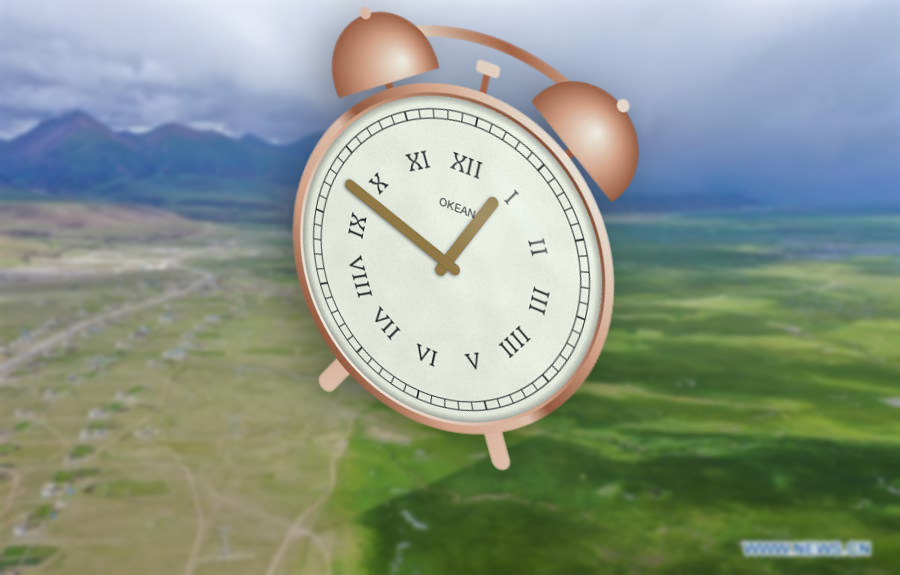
{"hour": 12, "minute": 48}
